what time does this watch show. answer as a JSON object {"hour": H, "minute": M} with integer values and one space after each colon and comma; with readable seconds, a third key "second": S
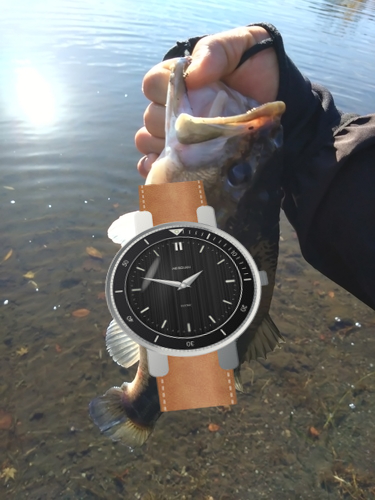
{"hour": 1, "minute": 48}
